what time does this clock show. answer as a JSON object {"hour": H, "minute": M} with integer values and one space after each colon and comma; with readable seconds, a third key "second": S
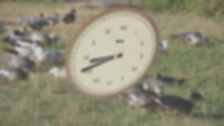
{"hour": 8, "minute": 41}
